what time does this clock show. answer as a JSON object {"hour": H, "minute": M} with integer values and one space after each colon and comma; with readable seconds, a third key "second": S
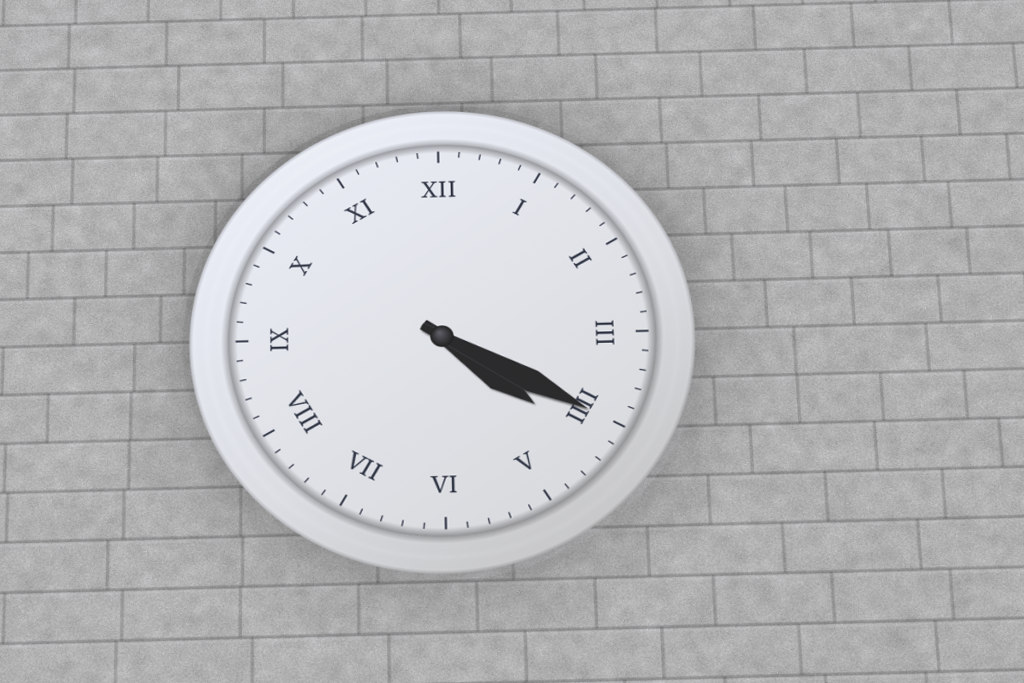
{"hour": 4, "minute": 20}
